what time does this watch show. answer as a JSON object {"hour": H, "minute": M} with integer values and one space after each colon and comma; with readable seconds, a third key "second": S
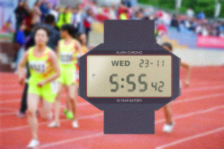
{"hour": 5, "minute": 55, "second": 42}
